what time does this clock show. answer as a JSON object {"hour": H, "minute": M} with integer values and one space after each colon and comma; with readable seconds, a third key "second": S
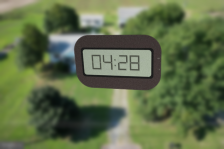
{"hour": 4, "minute": 28}
